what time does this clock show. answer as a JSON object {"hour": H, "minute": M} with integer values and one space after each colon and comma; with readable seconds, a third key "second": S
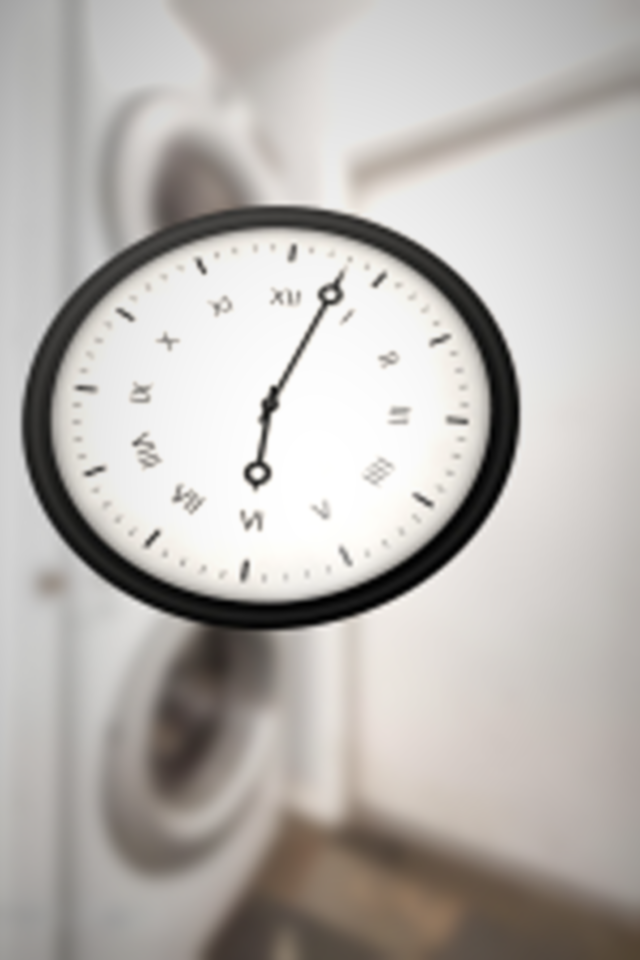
{"hour": 6, "minute": 3}
